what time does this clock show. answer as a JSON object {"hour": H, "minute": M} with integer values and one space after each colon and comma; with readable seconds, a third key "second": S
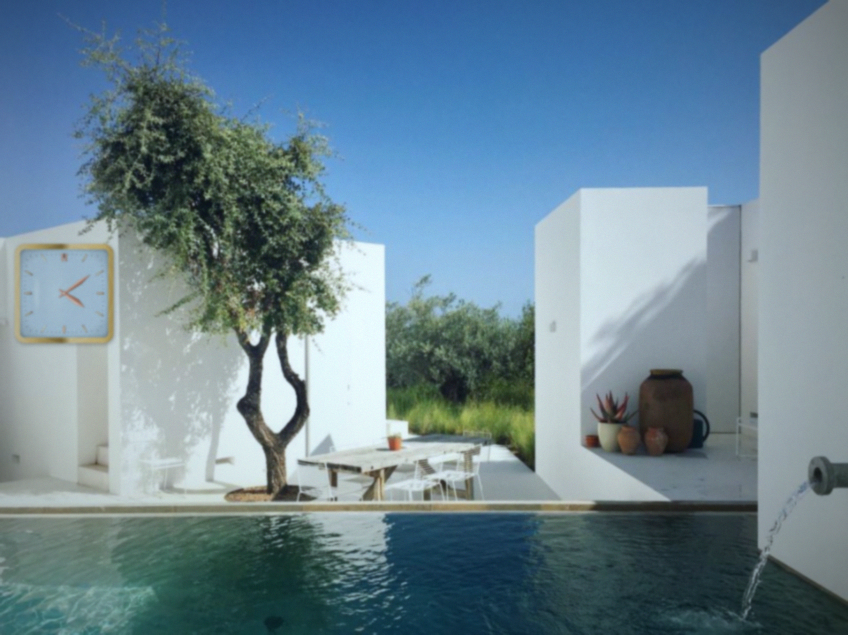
{"hour": 4, "minute": 9}
